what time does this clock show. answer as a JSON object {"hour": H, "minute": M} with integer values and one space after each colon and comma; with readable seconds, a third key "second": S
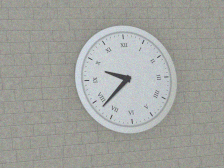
{"hour": 9, "minute": 38}
